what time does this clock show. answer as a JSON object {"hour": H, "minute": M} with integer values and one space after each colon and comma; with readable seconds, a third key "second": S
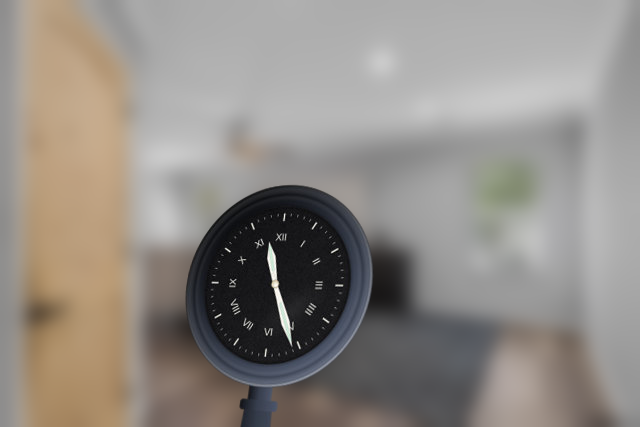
{"hour": 11, "minute": 26}
